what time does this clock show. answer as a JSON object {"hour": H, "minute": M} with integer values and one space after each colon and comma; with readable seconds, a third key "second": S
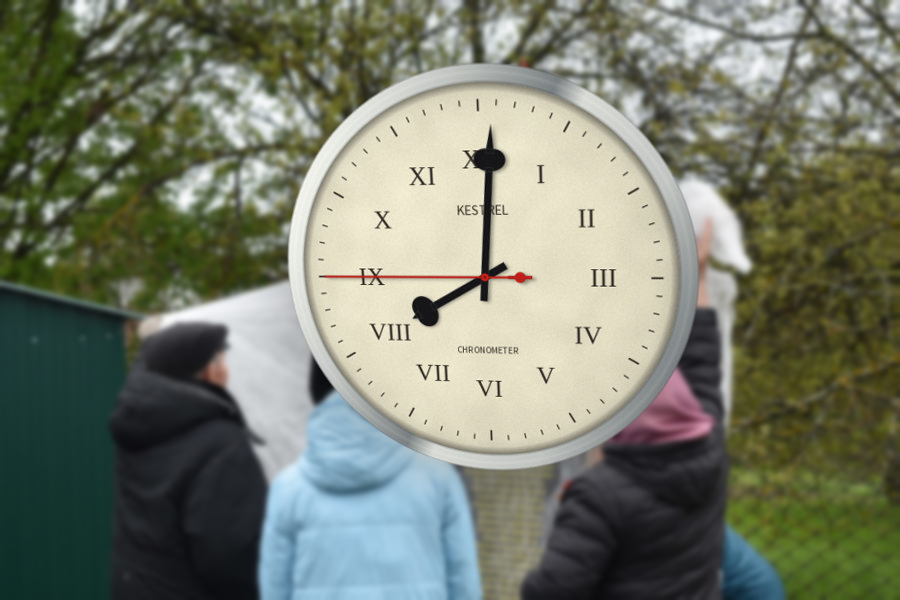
{"hour": 8, "minute": 0, "second": 45}
